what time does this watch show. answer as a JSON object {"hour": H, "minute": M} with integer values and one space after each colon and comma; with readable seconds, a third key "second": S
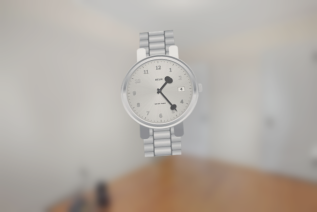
{"hour": 1, "minute": 24}
